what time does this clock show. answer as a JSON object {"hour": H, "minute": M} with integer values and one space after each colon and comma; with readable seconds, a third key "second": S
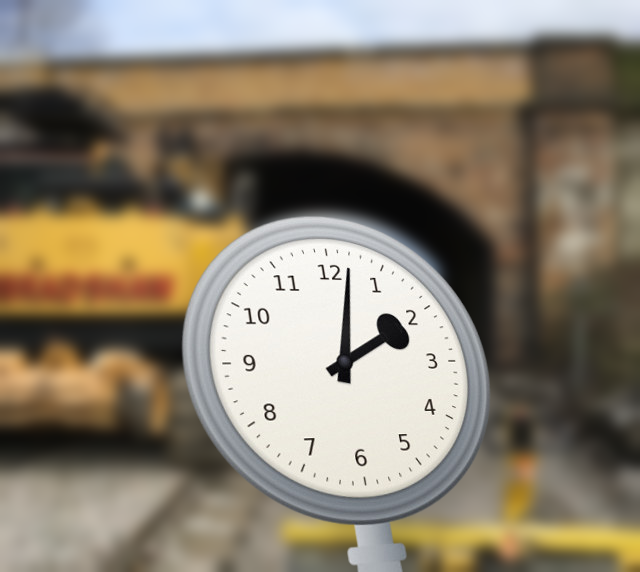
{"hour": 2, "minute": 2}
